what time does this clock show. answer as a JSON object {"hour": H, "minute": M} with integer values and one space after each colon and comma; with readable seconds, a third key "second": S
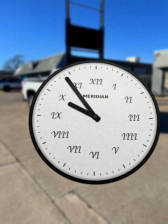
{"hour": 9, "minute": 54}
